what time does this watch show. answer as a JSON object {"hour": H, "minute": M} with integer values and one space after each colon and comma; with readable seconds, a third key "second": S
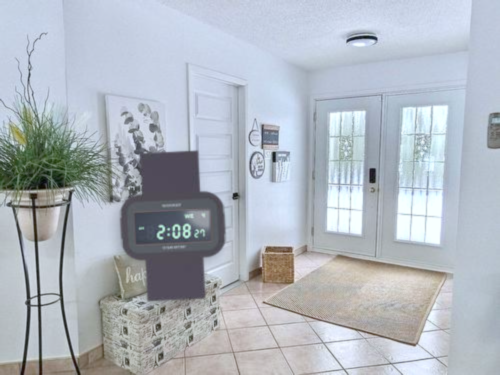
{"hour": 2, "minute": 8}
